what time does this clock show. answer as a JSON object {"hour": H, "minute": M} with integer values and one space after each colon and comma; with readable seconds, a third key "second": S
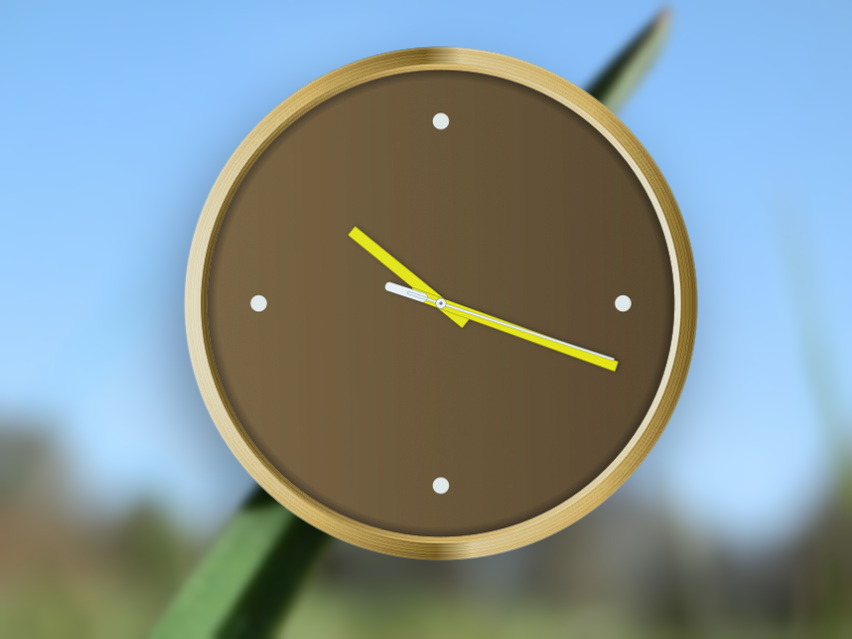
{"hour": 10, "minute": 18, "second": 18}
